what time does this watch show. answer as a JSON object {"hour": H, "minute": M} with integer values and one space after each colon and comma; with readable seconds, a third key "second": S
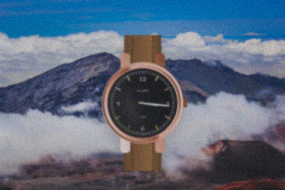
{"hour": 3, "minute": 16}
